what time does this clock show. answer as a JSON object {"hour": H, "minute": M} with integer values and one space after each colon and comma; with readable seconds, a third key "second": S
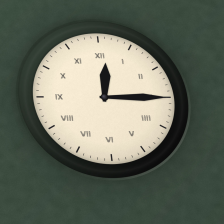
{"hour": 12, "minute": 15}
